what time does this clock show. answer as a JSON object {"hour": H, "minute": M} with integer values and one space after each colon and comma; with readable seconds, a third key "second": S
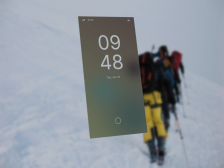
{"hour": 9, "minute": 48}
